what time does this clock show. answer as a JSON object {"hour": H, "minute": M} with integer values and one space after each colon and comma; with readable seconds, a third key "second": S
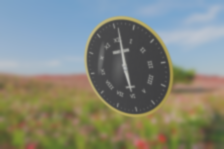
{"hour": 6, "minute": 1}
